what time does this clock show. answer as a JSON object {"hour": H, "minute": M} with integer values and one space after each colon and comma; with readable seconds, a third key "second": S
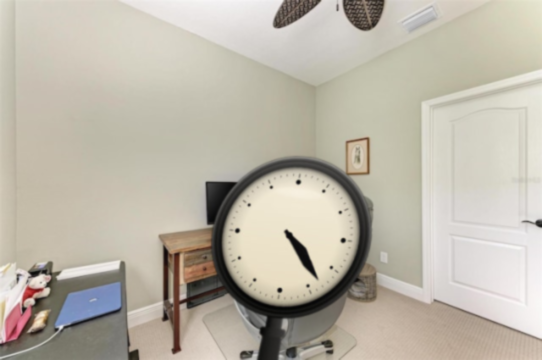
{"hour": 4, "minute": 23}
